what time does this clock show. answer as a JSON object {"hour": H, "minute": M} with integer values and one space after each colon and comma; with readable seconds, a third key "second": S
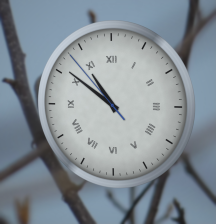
{"hour": 10, "minute": 50, "second": 53}
